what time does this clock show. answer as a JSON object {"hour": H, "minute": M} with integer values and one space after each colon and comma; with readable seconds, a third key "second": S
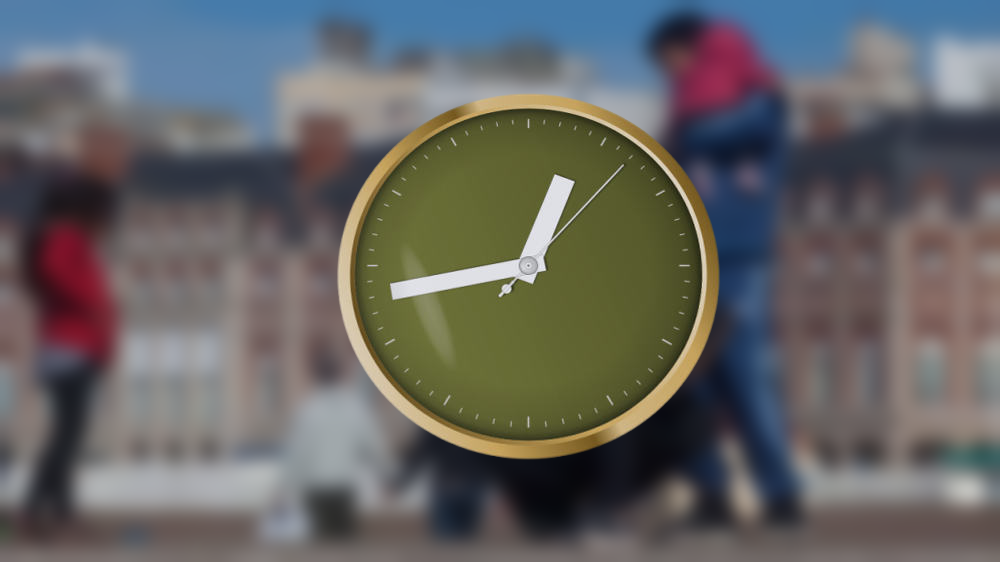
{"hour": 12, "minute": 43, "second": 7}
